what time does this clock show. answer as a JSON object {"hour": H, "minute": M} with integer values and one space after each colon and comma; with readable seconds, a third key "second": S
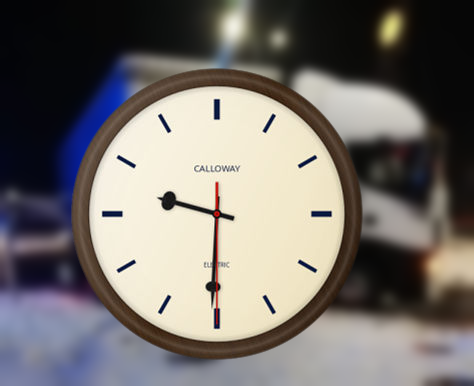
{"hour": 9, "minute": 30, "second": 30}
